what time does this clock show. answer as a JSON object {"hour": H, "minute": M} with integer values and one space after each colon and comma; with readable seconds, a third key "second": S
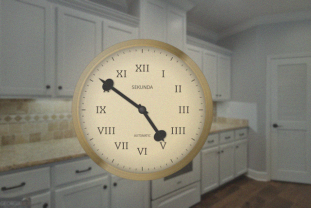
{"hour": 4, "minute": 51}
